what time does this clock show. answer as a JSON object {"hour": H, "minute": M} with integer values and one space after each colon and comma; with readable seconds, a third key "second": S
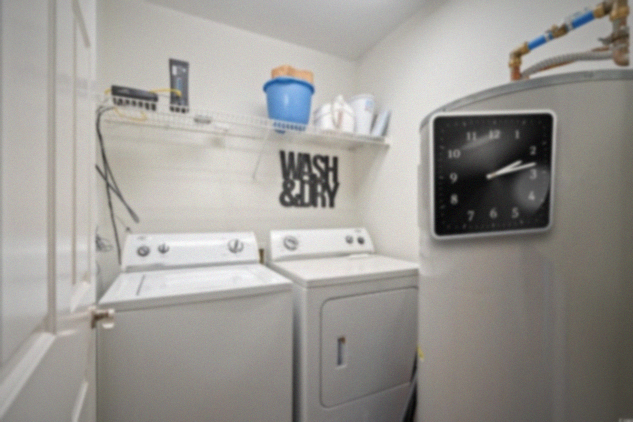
{"hour": 2, "minute": 13}
